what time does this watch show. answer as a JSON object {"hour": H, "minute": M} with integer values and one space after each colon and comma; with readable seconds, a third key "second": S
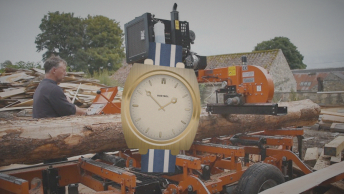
{"hour": 1, "minute": 52}
